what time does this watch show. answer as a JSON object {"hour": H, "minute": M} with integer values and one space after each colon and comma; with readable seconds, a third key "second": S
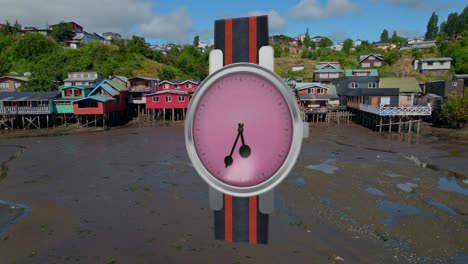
{"hour": 5, "minute": 34}
